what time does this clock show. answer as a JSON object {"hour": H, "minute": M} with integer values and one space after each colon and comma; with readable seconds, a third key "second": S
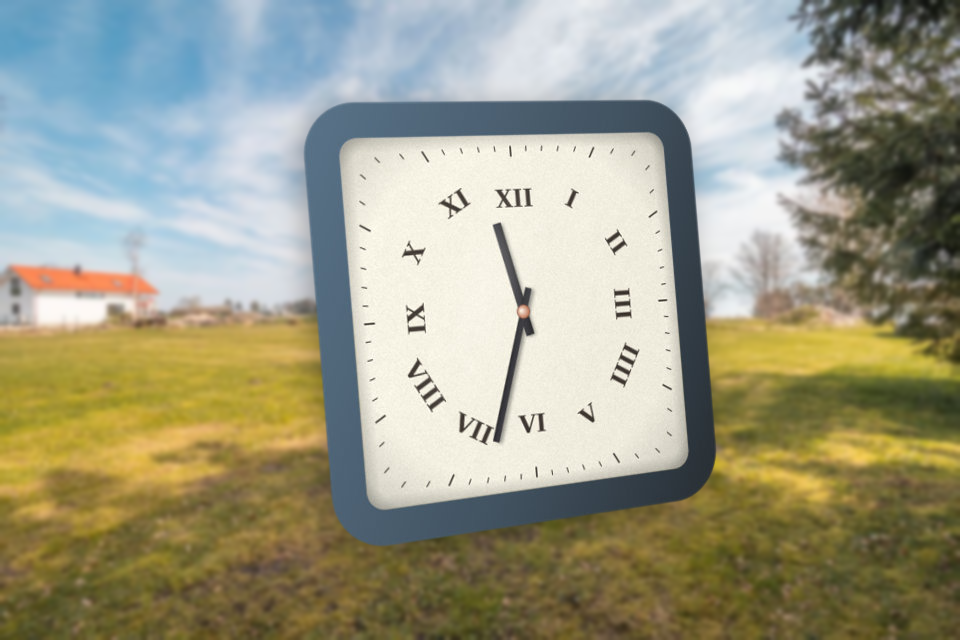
{"hour": 11, "minute": 33}
